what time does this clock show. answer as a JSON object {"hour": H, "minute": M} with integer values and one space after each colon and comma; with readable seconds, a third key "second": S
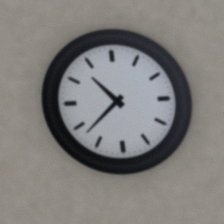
{"hour": 10, "minute": 38}
